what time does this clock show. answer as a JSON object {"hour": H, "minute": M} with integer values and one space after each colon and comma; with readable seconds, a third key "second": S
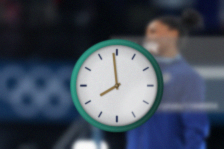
{"hour": 7, "minute": 59}
